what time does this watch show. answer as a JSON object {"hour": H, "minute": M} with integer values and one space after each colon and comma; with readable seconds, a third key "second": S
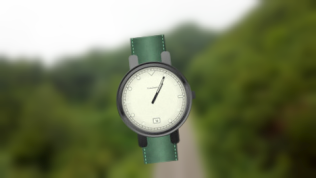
{"hour": 1, "minute": 5}
